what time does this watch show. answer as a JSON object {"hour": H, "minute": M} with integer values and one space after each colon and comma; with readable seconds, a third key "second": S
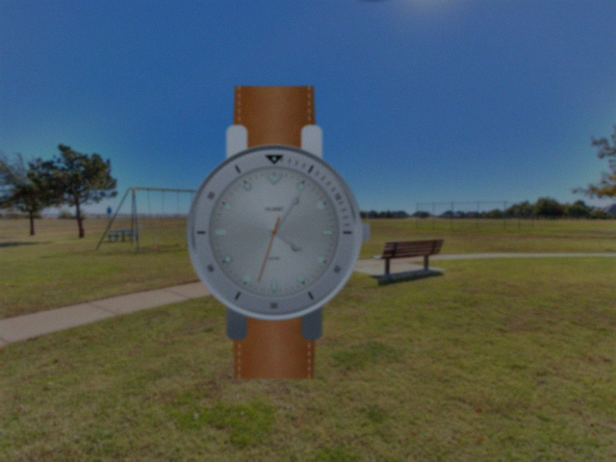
{"hour": 4, "minute": 5, "second": 33}
